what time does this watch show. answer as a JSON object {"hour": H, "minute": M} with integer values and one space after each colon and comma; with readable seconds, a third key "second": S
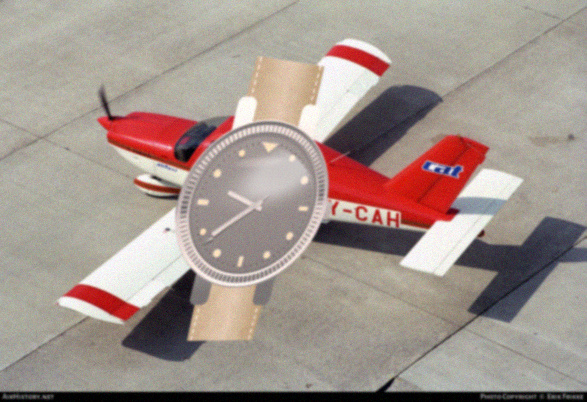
{"hour": 9, "minute": 38, "second": 38}
